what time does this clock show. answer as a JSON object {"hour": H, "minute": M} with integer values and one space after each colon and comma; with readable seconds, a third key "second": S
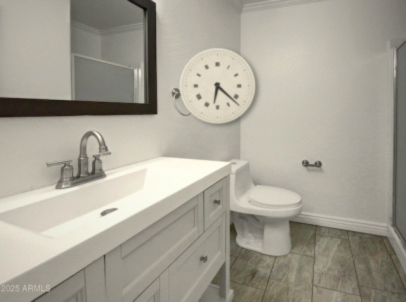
{"hour": 6, "minute": 22}
